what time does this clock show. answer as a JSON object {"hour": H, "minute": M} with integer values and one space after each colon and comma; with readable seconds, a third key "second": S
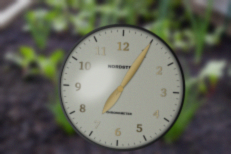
{"hour": 7, "minute": 5}
